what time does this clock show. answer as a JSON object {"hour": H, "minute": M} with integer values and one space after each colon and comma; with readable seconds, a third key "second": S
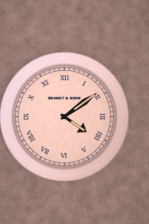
{"hour": 4, "minute": 9}
